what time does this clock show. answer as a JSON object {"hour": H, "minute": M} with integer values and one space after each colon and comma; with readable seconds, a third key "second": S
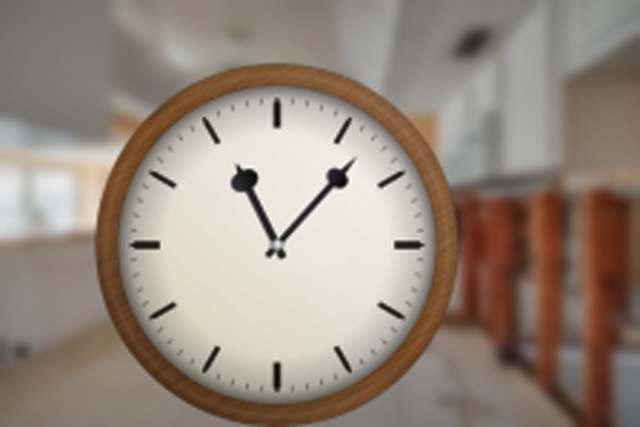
{"hour": 11, "minute": 7}
